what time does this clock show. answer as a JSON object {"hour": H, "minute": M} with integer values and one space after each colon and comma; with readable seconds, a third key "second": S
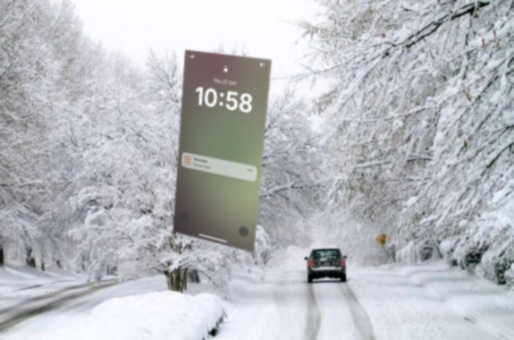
{"hour": 10, "minute": 58}
